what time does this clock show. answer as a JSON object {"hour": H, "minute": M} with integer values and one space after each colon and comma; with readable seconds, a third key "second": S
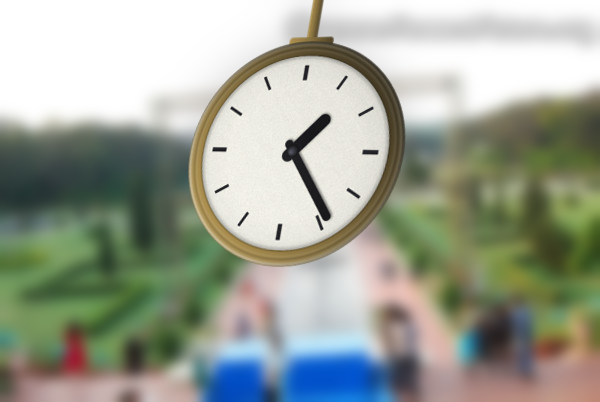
{"hour": 1, "minute": 24}
